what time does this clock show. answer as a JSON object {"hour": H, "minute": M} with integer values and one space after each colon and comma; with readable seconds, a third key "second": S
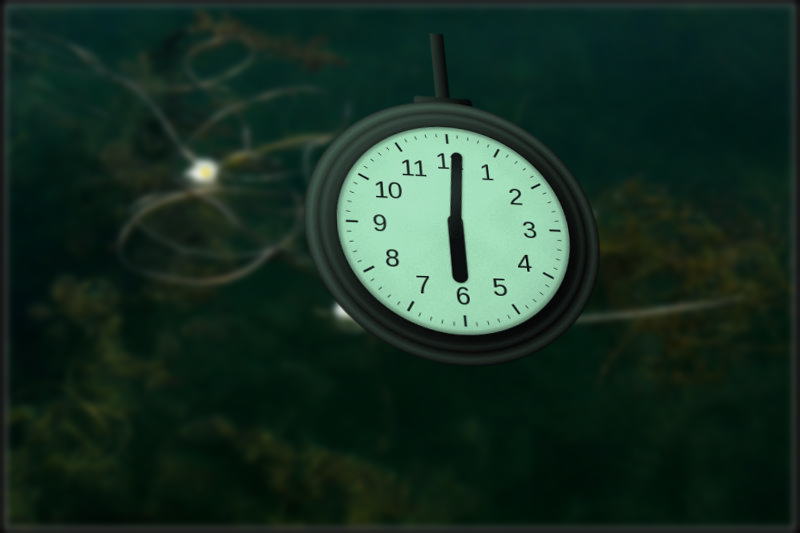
{"hour": 6, "minute": 1}
